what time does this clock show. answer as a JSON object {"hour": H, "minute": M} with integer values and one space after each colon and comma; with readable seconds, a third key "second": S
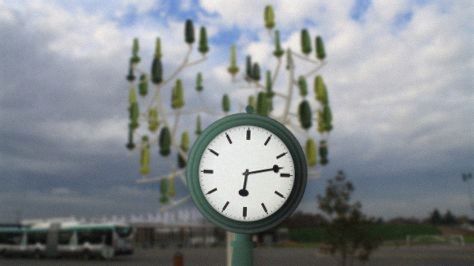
{"hour": 6, "minute": 13}
